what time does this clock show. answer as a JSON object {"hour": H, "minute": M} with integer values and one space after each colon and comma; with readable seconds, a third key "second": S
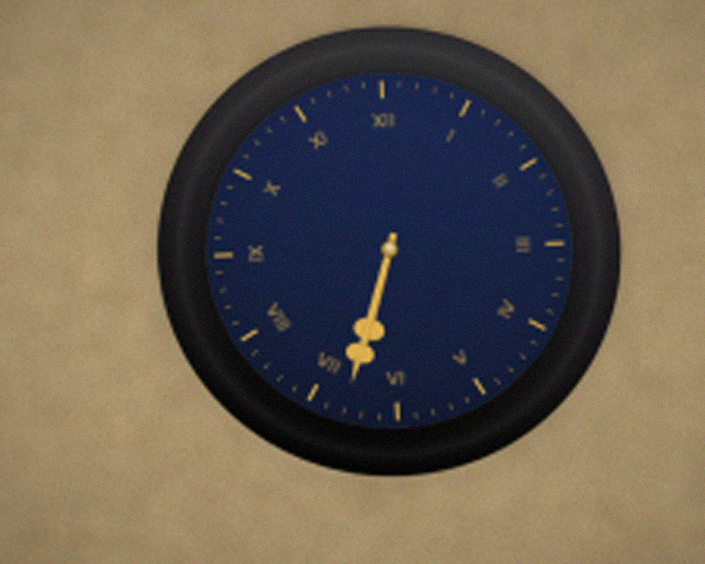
{"hour": 6, "minute": 33}
